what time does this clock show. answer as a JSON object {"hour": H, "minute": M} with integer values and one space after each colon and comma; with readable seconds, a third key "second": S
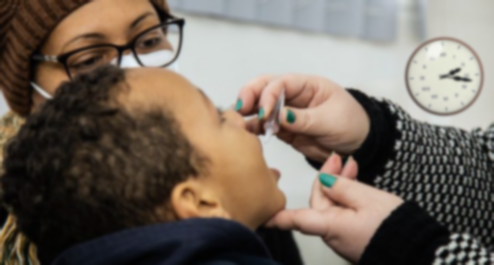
{"hour": 2, "minute": 17}
